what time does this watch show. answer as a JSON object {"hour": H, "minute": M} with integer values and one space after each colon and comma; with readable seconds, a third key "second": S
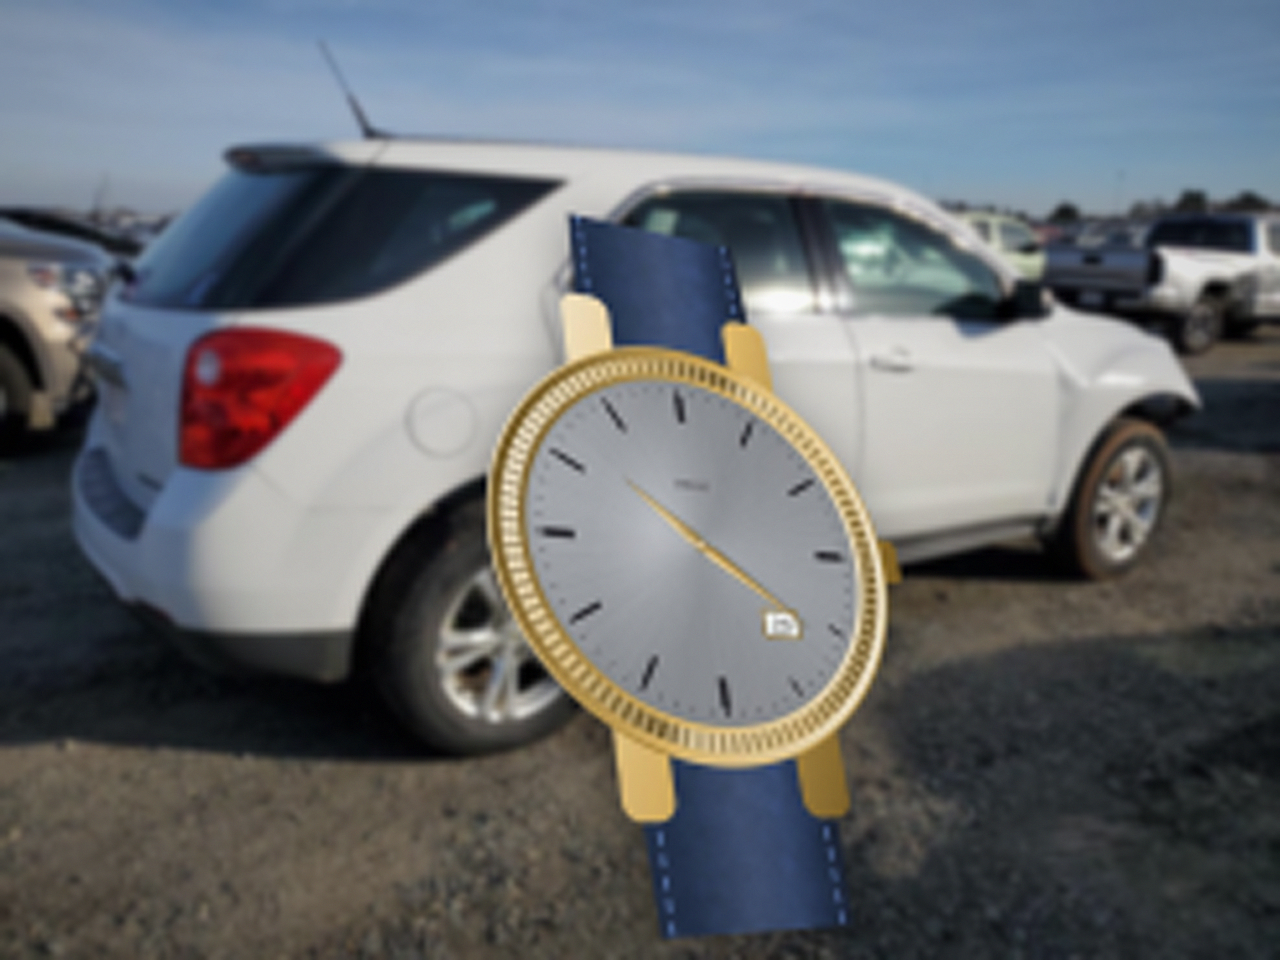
{"hour": 10, "minute": 21}
